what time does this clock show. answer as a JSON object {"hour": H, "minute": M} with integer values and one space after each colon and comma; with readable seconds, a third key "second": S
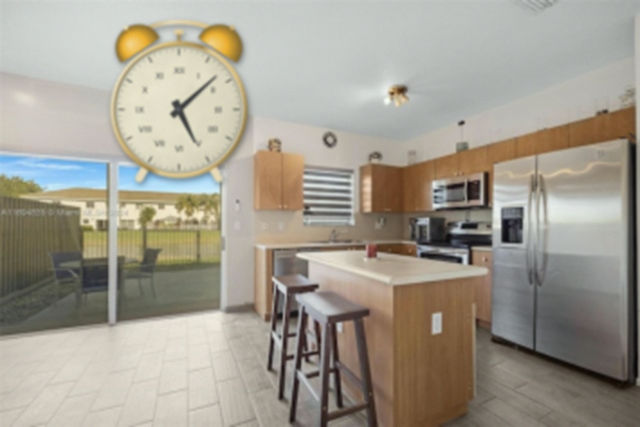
{"hour": 5, "minute": 8}
